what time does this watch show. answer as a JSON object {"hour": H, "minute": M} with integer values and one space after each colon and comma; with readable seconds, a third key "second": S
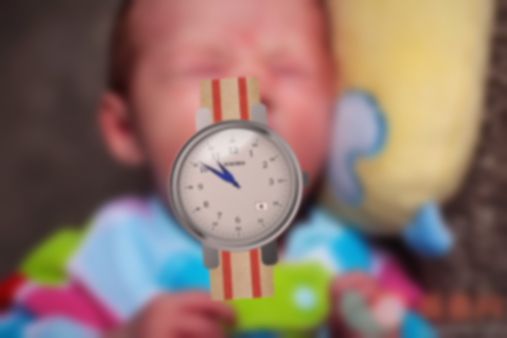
{"hour": 10, "minute": 51}
